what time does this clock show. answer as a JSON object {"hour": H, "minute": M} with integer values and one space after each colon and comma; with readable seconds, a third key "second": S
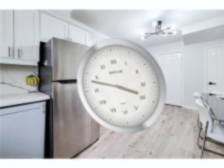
{"hour": 3, "minute": 48}
